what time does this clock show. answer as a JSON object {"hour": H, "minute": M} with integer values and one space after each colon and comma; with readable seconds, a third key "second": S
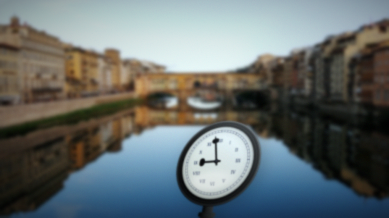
{"hour": 8, "minute": 58}
